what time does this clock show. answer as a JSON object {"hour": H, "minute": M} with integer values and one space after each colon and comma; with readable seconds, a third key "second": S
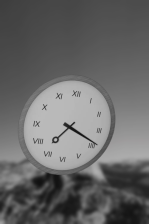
{"hour": 7, "minute": 19}
